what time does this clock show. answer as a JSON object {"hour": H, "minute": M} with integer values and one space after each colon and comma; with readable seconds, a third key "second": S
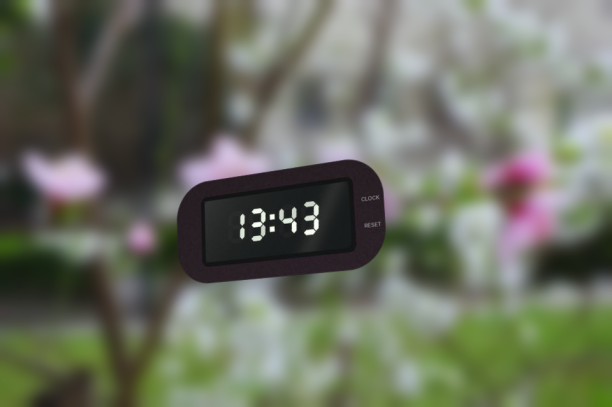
{"hour": 13, "minute": 43}
